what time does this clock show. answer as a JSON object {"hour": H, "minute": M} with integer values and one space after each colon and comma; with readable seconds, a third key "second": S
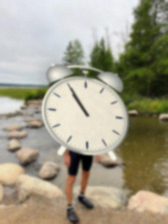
{"hour": 10, "minute": 55}
